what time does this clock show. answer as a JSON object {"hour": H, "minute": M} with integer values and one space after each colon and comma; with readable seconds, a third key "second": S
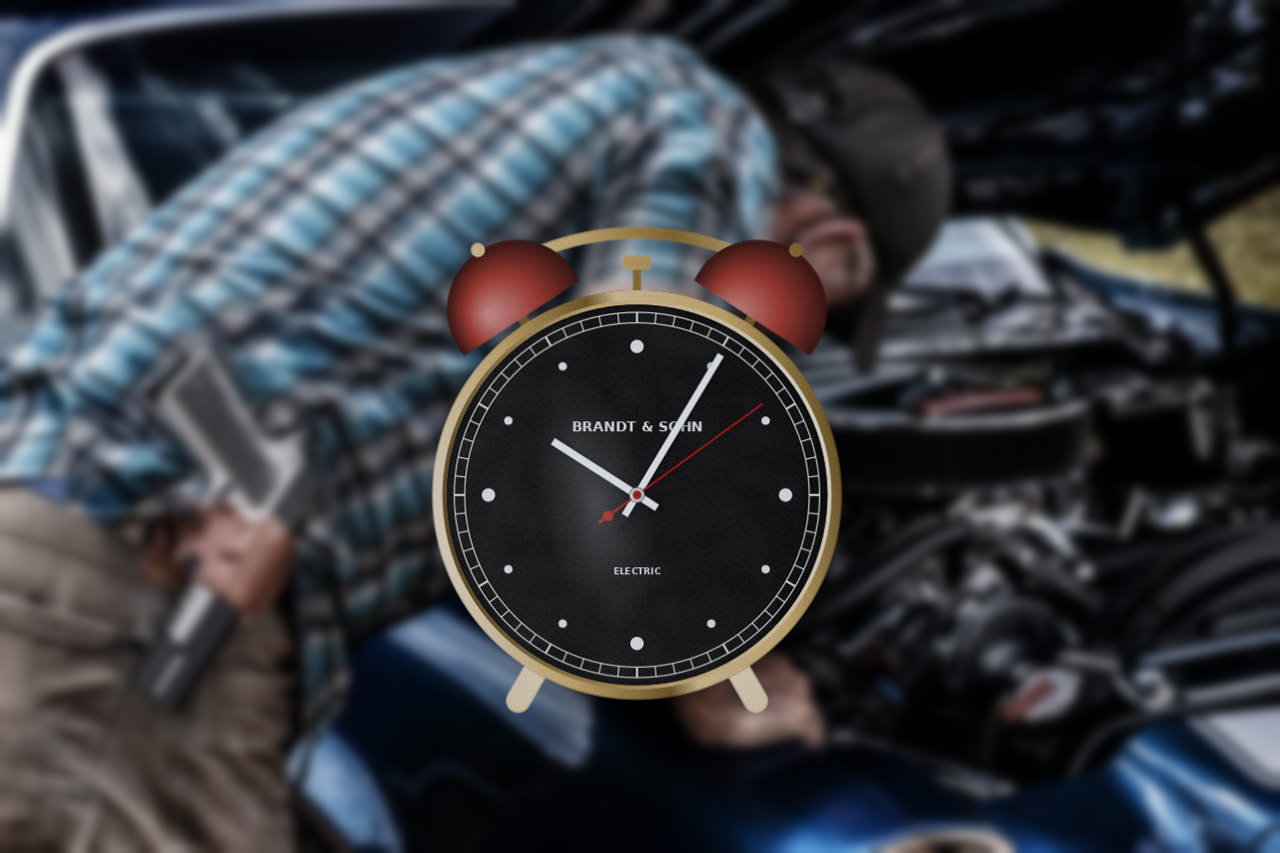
{"hour": 10, "minute": 5, "second": 9}
